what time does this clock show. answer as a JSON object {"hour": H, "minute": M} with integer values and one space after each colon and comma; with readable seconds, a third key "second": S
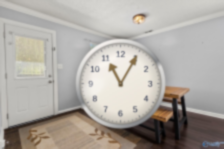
{"hour": 11, "minute": 5}
